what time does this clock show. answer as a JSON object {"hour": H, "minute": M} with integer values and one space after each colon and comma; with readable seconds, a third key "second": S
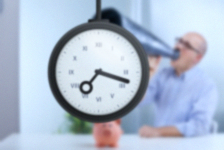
{"hour": 7, "minute": 18}
